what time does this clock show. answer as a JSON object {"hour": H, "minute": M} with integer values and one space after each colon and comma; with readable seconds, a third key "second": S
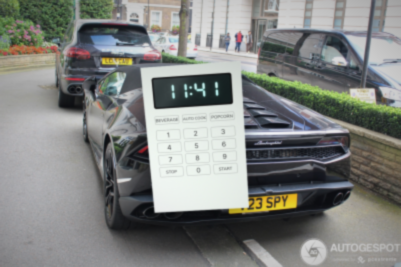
{"hour": 11, "minute": 41}
